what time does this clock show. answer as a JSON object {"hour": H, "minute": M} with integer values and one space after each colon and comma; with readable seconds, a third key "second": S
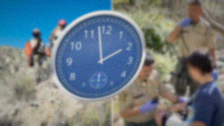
{"hour": 1, "minute": 58}
